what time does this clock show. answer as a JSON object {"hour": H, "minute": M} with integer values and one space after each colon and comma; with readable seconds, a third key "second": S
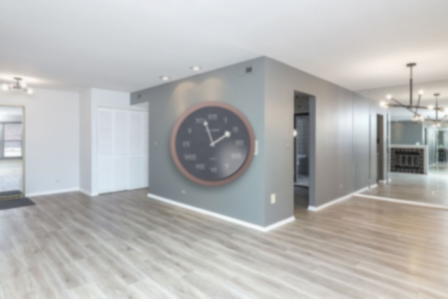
{"hour": 1, "minute": 57}
